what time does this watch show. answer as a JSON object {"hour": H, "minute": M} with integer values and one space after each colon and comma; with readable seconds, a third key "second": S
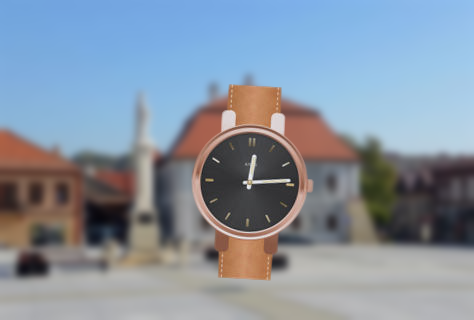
{"hour": 12, "minute": 14}
